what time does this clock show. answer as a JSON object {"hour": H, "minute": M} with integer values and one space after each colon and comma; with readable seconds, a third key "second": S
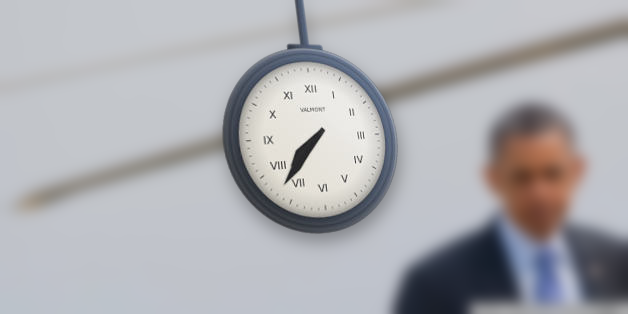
{"hour": 7, "minute": 37}
